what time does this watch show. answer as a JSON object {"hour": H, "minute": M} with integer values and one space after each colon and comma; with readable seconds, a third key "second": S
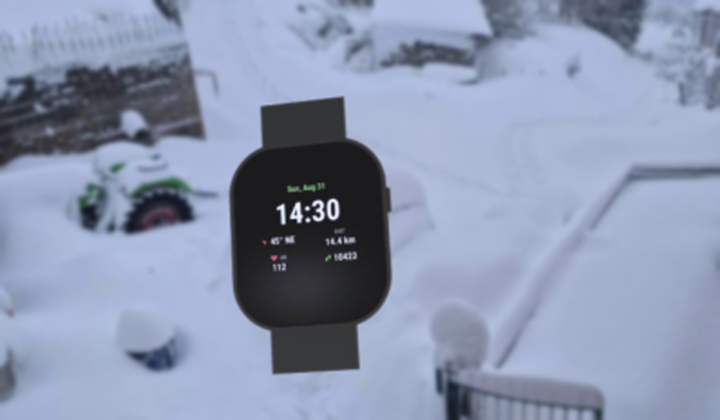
{"hour": 14, "minute": 30}
